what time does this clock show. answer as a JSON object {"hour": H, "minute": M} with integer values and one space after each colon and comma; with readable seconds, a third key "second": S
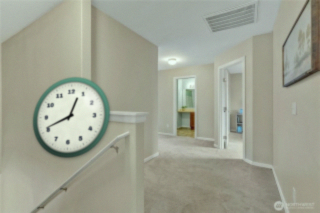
{"hour": 12, "minute": 41}
